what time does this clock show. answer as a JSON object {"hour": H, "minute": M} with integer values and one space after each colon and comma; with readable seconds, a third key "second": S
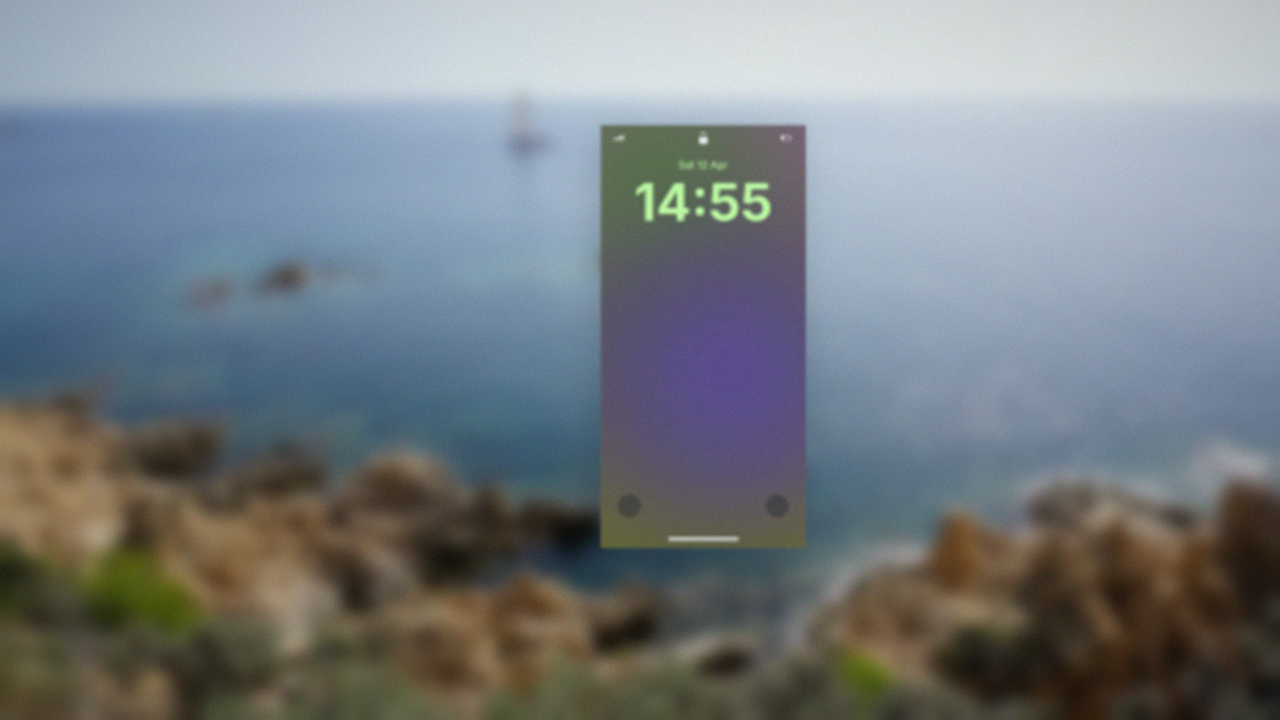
{"hour": 14, "minute": 55}
